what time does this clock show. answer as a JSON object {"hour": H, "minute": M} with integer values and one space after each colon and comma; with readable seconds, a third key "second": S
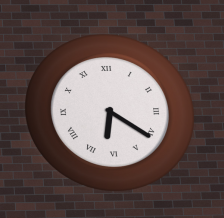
{"hour": 6, "minute": 21}
